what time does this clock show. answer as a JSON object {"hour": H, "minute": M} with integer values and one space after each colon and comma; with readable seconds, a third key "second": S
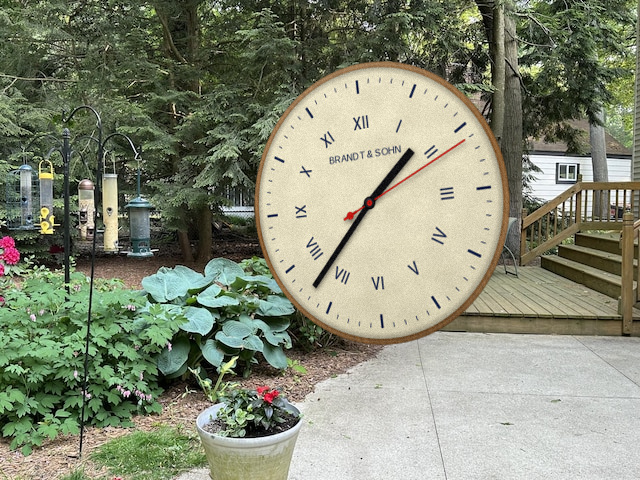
{"hour": 1, "minute": 37, "second": 11}
